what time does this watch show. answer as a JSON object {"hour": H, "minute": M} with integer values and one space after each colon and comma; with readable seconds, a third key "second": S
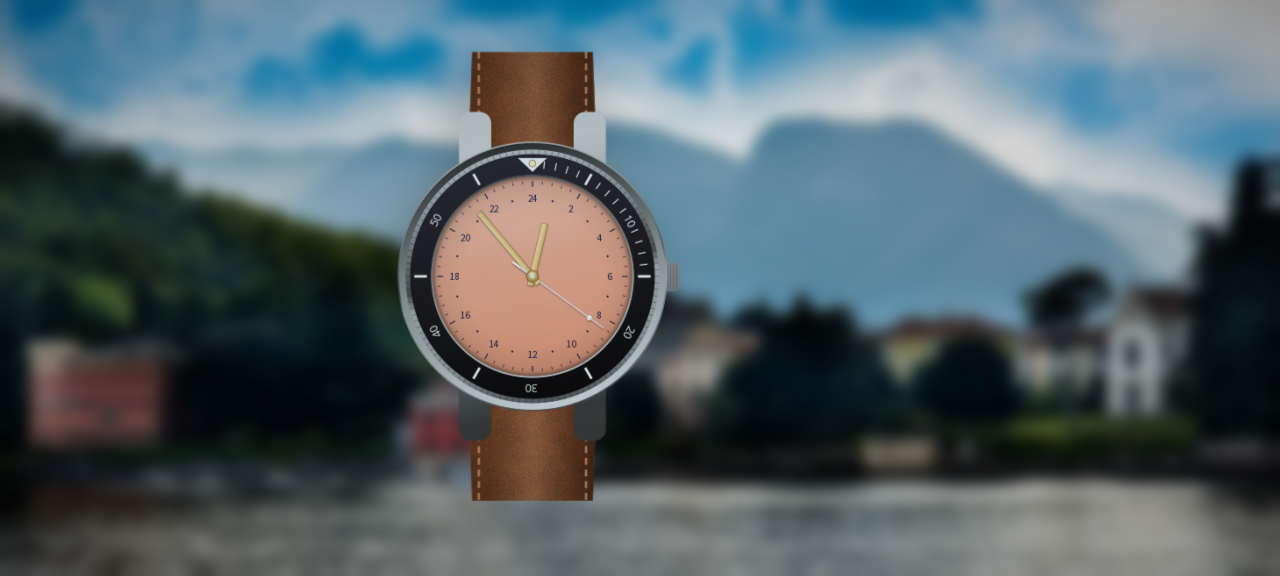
{"hour": 0, "minute": 53, "second": 21}
